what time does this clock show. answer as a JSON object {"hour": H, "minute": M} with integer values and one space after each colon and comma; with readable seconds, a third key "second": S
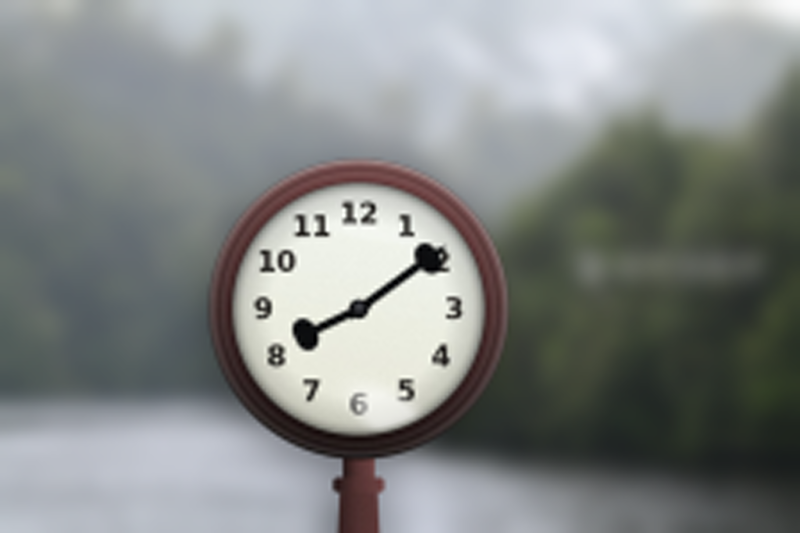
{"hour": 8, "minute": 9}
